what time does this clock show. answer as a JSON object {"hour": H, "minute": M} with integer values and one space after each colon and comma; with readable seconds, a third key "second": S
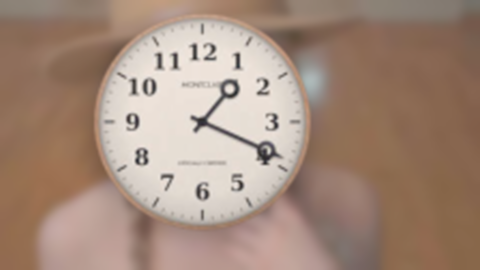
{"hour": 1, "minute": 19}
